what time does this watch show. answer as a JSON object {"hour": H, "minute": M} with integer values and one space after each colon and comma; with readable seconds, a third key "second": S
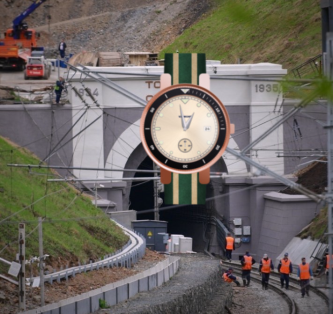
{"hour": 12, "minute": 58}
